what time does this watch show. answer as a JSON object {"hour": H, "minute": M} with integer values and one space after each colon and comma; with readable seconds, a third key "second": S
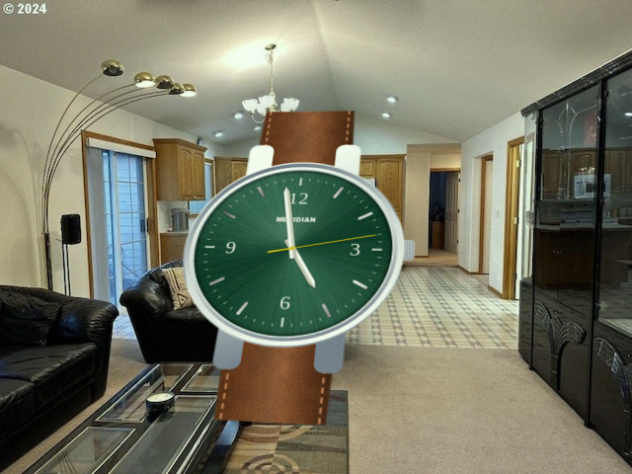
{"hour": 4, "minute": 58, "second": 13}
